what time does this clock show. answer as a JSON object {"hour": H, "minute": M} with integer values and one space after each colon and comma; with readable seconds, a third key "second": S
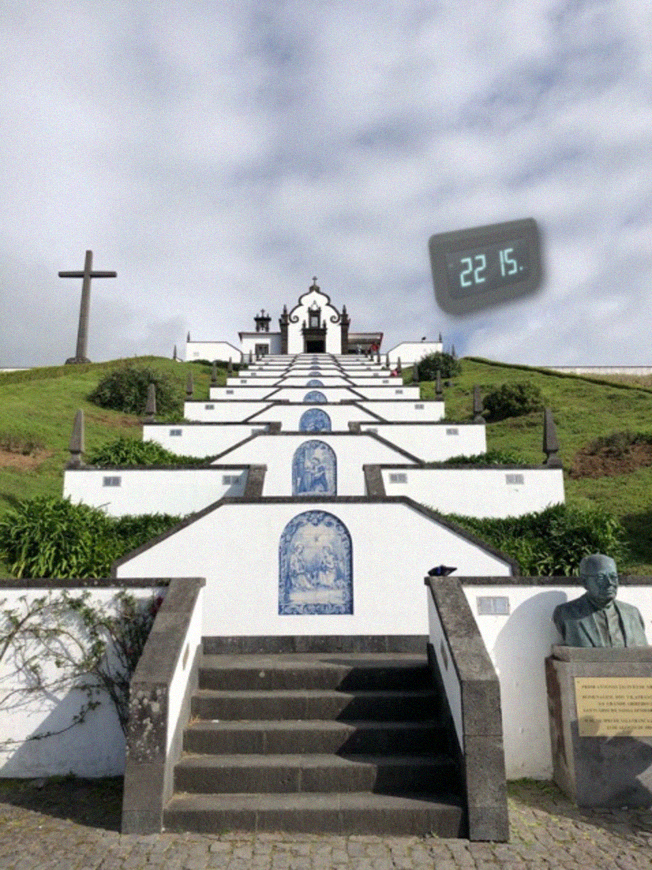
{"hour": 22, "minute": 15}
